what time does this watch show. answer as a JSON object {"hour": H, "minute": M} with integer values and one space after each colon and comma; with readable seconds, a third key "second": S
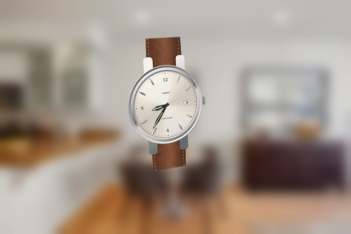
{"hour": 8, "minute": 36}
